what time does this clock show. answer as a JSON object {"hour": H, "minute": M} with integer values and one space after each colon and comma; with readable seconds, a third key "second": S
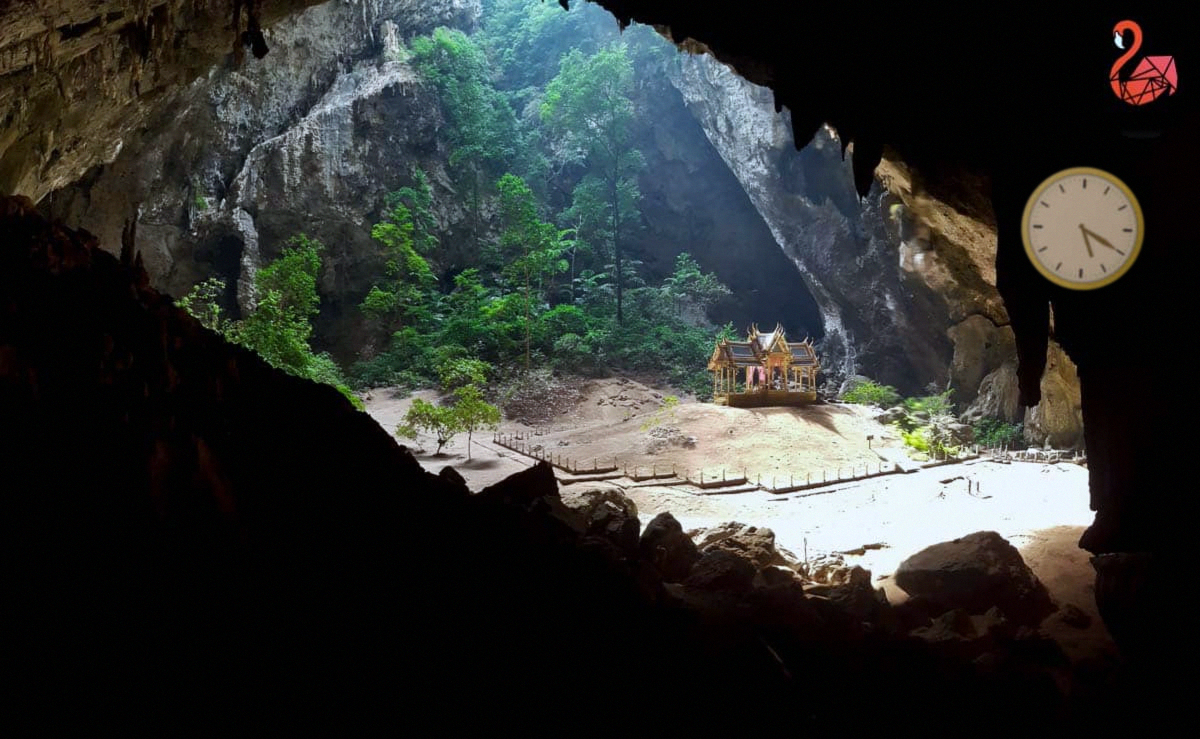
{"hour": 5, "minute": 20}
